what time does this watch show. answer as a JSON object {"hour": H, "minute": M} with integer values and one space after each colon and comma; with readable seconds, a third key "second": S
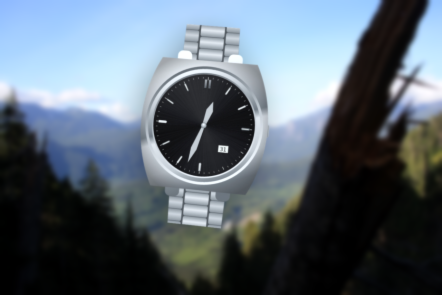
{"hour": 12, "minute": 33}
